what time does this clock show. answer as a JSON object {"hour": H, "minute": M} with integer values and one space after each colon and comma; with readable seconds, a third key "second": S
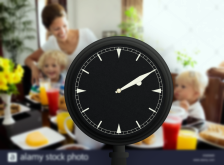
{"hour": 2, "minute": 10}
